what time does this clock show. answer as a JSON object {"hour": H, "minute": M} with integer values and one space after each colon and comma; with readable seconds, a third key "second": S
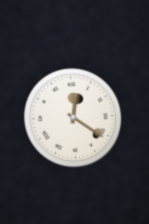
{"hour": 12, "minute": 21}
